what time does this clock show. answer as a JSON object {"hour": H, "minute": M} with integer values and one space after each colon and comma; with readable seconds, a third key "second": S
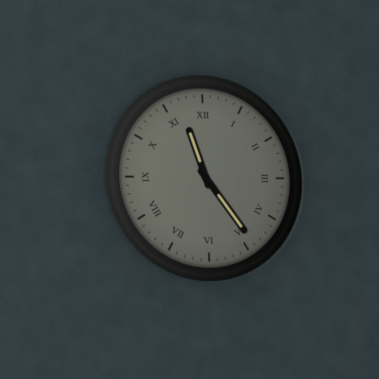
{"hour": 11, "minute": 24}
